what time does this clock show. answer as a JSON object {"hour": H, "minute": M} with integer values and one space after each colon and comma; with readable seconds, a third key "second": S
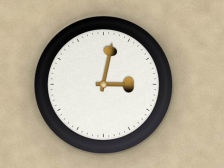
{"hour": 3, "minute": 2}
